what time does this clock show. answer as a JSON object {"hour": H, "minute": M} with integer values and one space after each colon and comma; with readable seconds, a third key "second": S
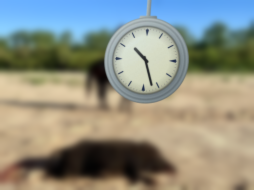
{"hour": 10, "minute": 27}
